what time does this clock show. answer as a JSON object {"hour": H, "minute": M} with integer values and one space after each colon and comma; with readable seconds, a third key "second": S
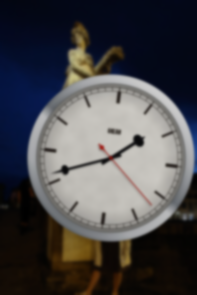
{"hour": 1, "minute": 41, "second": 22}
